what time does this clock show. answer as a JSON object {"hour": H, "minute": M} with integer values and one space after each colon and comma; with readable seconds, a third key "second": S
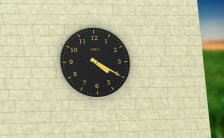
{"hour": 4, "minute": 20}
